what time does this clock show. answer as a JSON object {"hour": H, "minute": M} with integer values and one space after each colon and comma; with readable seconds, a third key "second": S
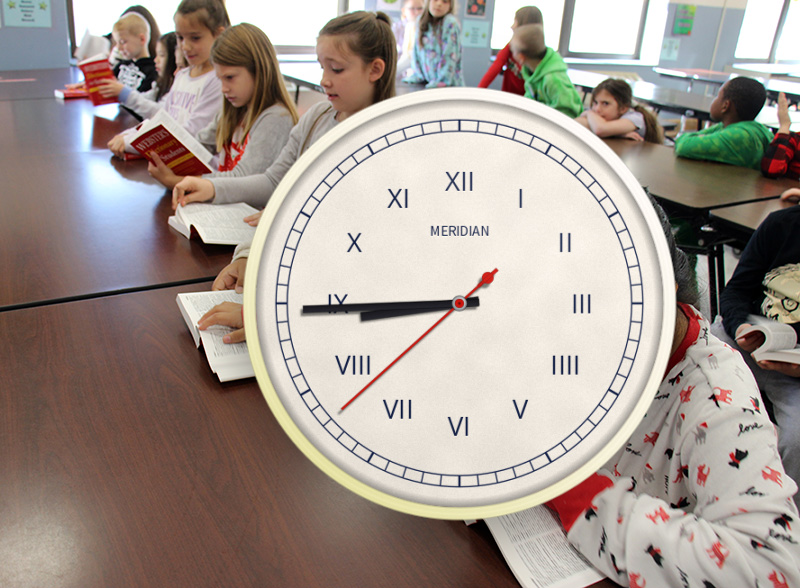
{"hour": 8, "minute": 44, "second": 38}
